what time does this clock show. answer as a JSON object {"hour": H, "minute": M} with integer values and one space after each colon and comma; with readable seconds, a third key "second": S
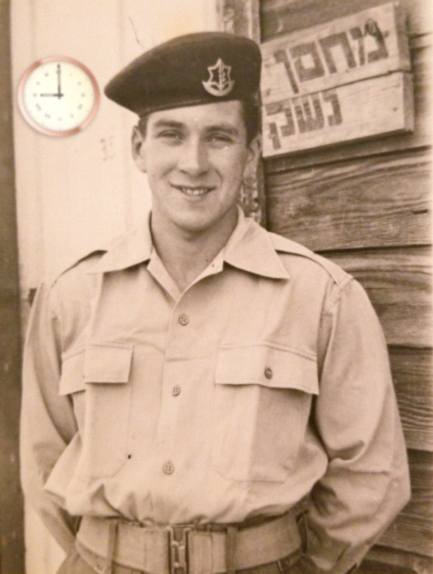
{"hour": 9, "minute": 0}
